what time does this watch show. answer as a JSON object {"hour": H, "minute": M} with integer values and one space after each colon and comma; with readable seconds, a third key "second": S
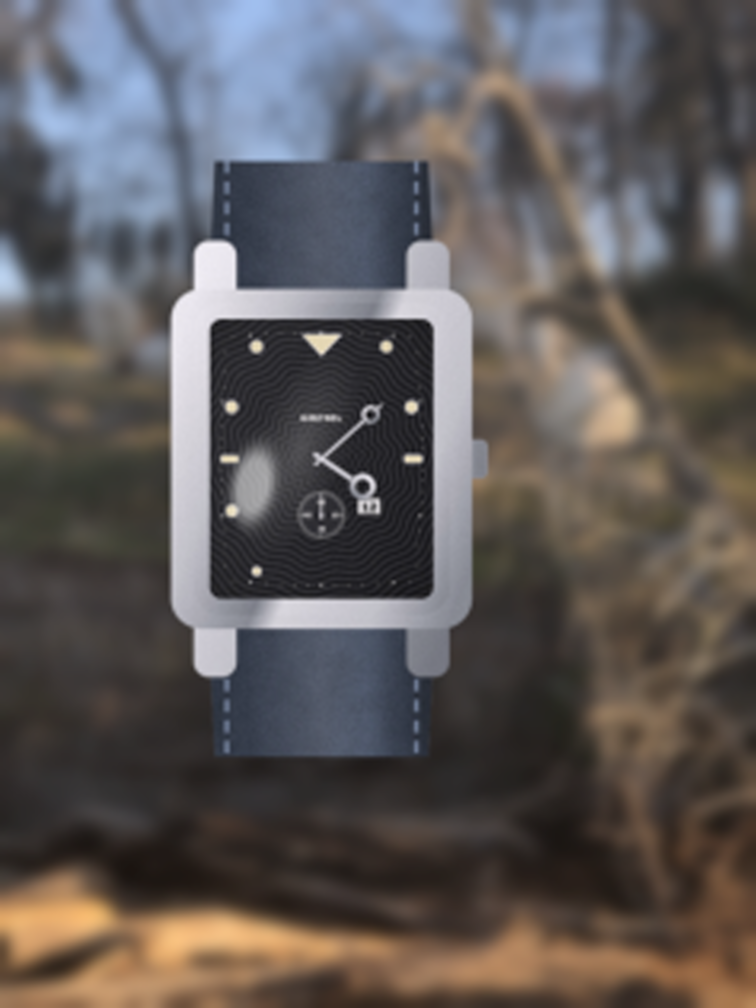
{"hour": 4, "minute": 8}
